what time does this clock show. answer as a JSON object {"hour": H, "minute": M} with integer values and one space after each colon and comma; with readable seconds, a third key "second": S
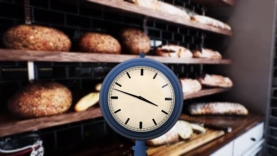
{"hour": 3, "minute": 48}
